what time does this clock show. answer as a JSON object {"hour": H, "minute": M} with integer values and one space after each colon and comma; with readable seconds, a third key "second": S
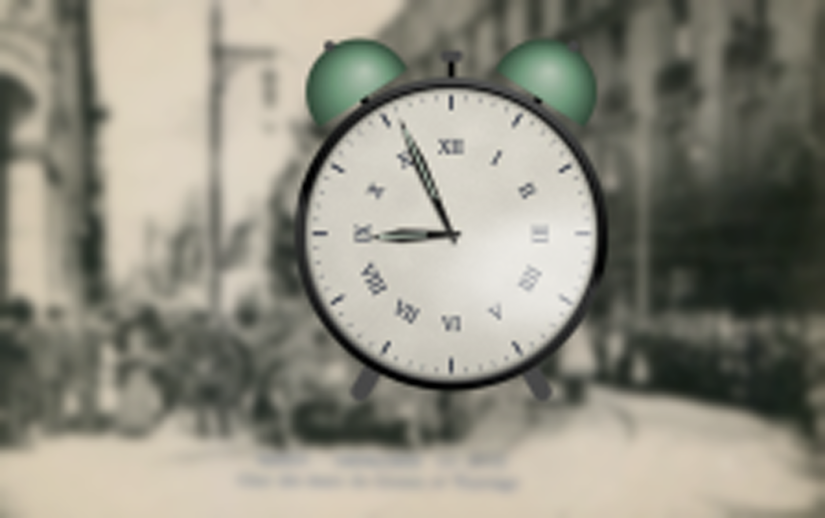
{"hour": 8, "minute": 56}
